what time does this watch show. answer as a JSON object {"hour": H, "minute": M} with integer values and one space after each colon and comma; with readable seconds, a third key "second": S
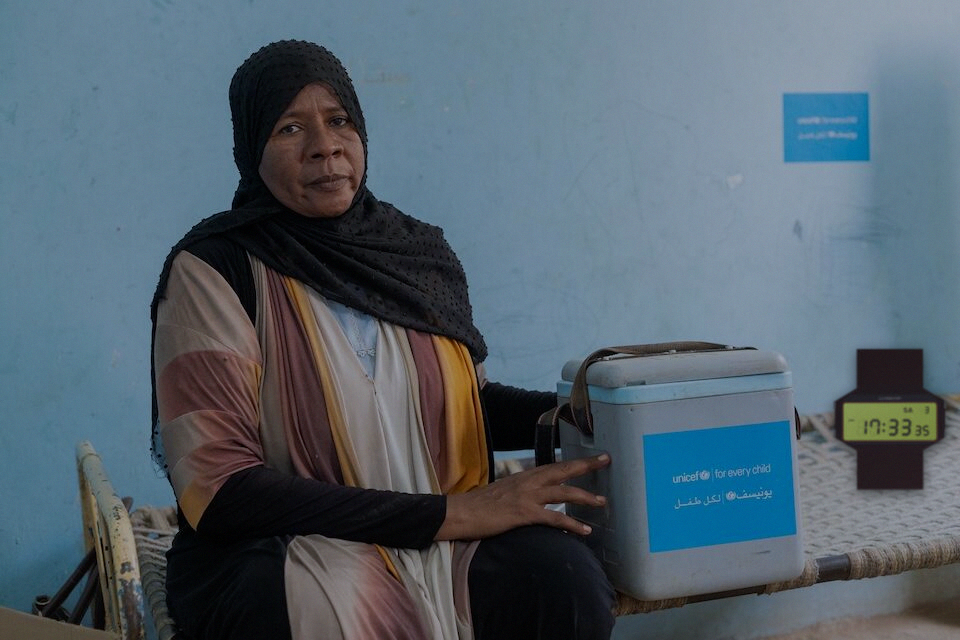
{"hour": 17, "minute": 33, "second": 35}
